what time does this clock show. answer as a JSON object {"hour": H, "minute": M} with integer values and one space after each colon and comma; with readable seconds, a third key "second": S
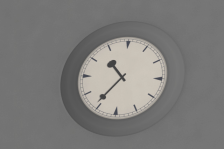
{"hour": 10, "minute": 36}
